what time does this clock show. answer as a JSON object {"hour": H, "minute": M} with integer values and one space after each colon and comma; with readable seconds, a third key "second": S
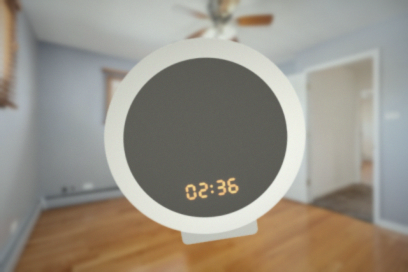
{"hour": 2, "minute": 36}
